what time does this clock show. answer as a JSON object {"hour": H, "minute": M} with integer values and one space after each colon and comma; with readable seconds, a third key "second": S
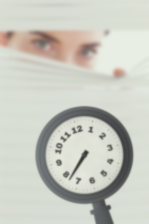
{"hour": 7, "minute": 38}
